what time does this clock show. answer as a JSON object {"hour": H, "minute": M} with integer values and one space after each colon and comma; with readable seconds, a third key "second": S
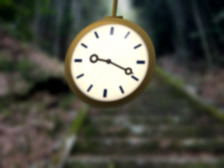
{"hour": 9, "minute": 19}
